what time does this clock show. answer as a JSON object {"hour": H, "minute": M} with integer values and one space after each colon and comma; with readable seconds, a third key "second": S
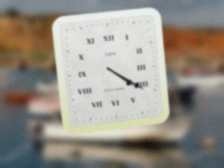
{"hour": 4, "minute": 21}
